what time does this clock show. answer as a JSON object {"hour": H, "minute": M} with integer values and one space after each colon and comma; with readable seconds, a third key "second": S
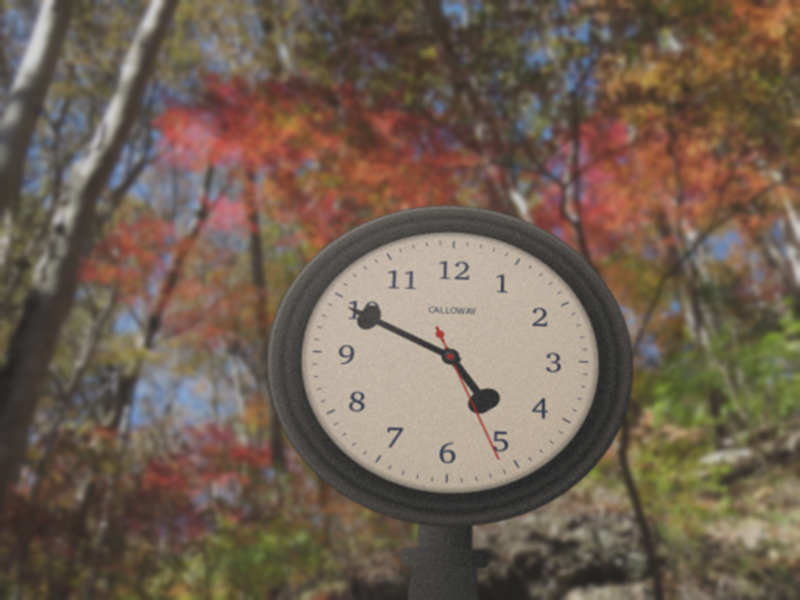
{"hour": 4, "minute": 49, "second": 26}
